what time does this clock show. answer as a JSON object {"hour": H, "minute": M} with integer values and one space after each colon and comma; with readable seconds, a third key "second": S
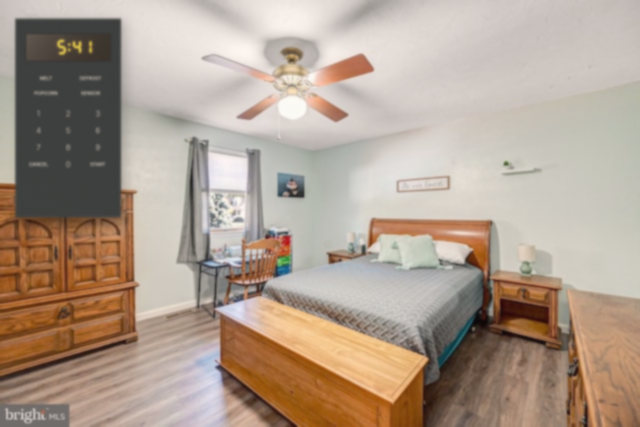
{"hour": 5, "minute": 41}
